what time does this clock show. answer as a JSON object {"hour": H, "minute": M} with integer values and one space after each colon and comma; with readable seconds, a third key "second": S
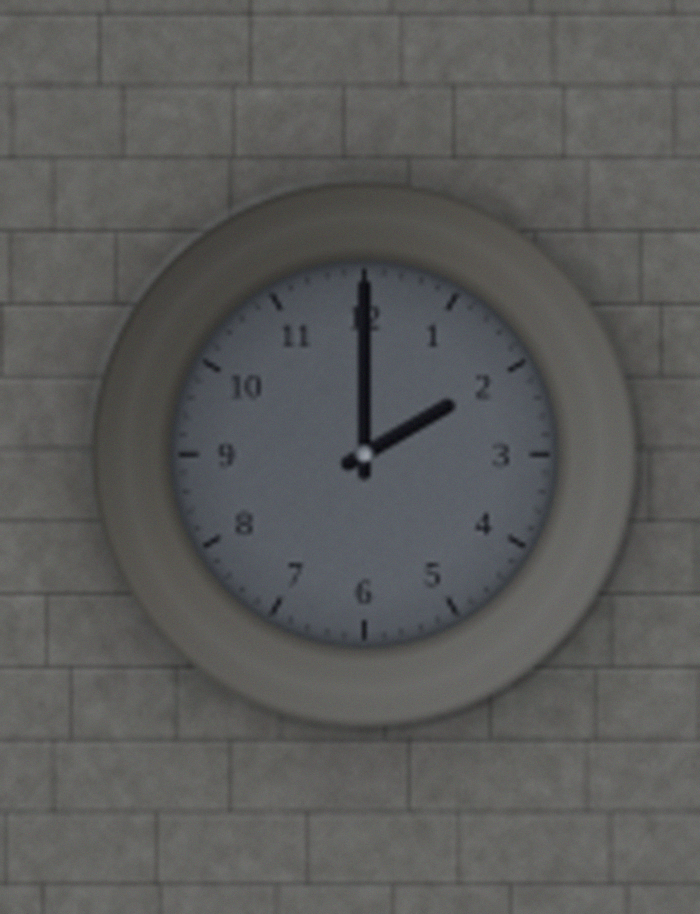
{"hour": 2, "minute": 0}
